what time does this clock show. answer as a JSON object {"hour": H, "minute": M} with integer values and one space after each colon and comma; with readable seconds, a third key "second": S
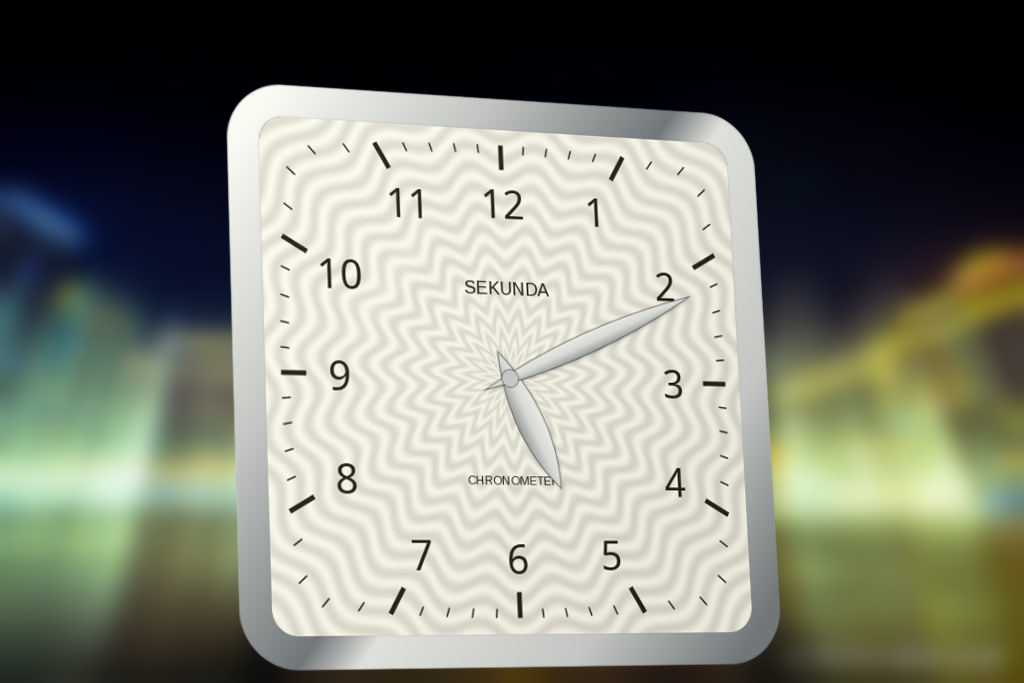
{"hour": 5, "minute": 11}
